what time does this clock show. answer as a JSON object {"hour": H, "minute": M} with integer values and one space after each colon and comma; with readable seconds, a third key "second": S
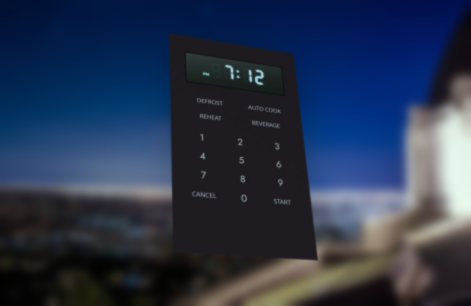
{"hour": 7, "minute": 12}
